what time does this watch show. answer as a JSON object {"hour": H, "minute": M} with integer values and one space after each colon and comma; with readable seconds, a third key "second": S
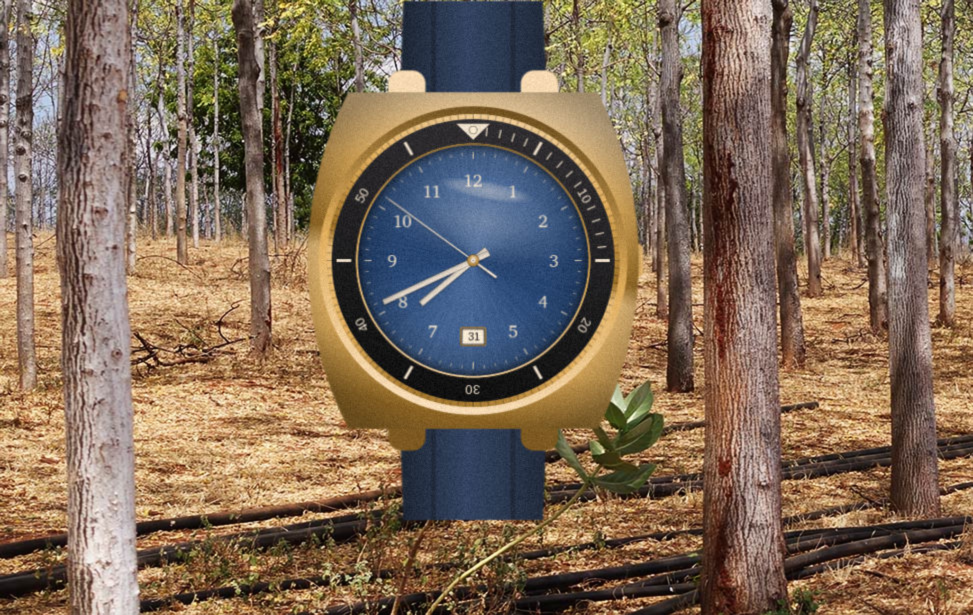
{"hour": 7, "minute": 40, "second": 51}
